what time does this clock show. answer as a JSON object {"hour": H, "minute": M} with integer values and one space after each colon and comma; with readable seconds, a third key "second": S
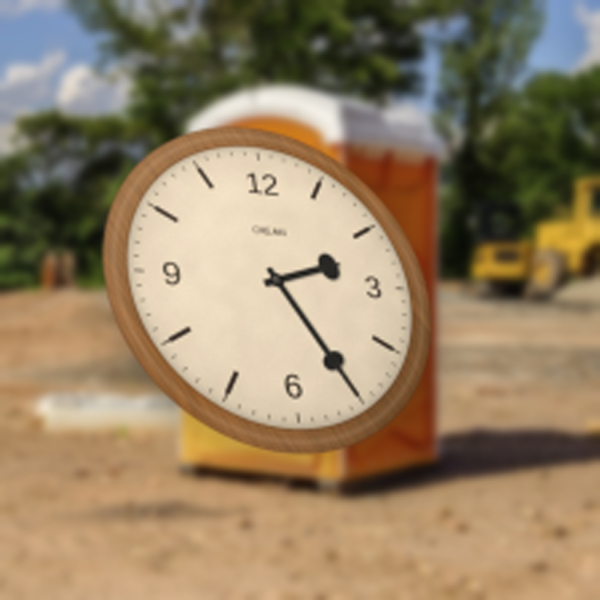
{"hour": 2, "minute": 25}
